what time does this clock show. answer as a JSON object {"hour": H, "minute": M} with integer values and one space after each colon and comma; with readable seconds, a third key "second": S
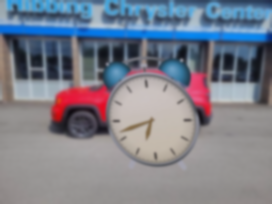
{"hour": 6, "minute": 42}
